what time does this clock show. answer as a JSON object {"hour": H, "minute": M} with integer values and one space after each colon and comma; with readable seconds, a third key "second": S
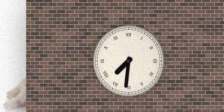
{"hour": 7, "minute": 31}
